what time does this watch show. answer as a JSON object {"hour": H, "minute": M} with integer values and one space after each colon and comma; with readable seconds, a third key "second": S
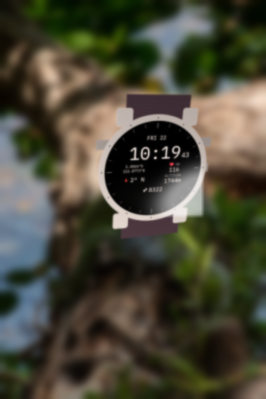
{"hour": 10, "minute": 19}
